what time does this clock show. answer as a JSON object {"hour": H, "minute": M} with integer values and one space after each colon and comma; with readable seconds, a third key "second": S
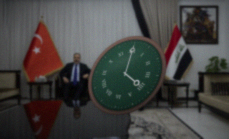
{"hour": 4, "minute": 0}
